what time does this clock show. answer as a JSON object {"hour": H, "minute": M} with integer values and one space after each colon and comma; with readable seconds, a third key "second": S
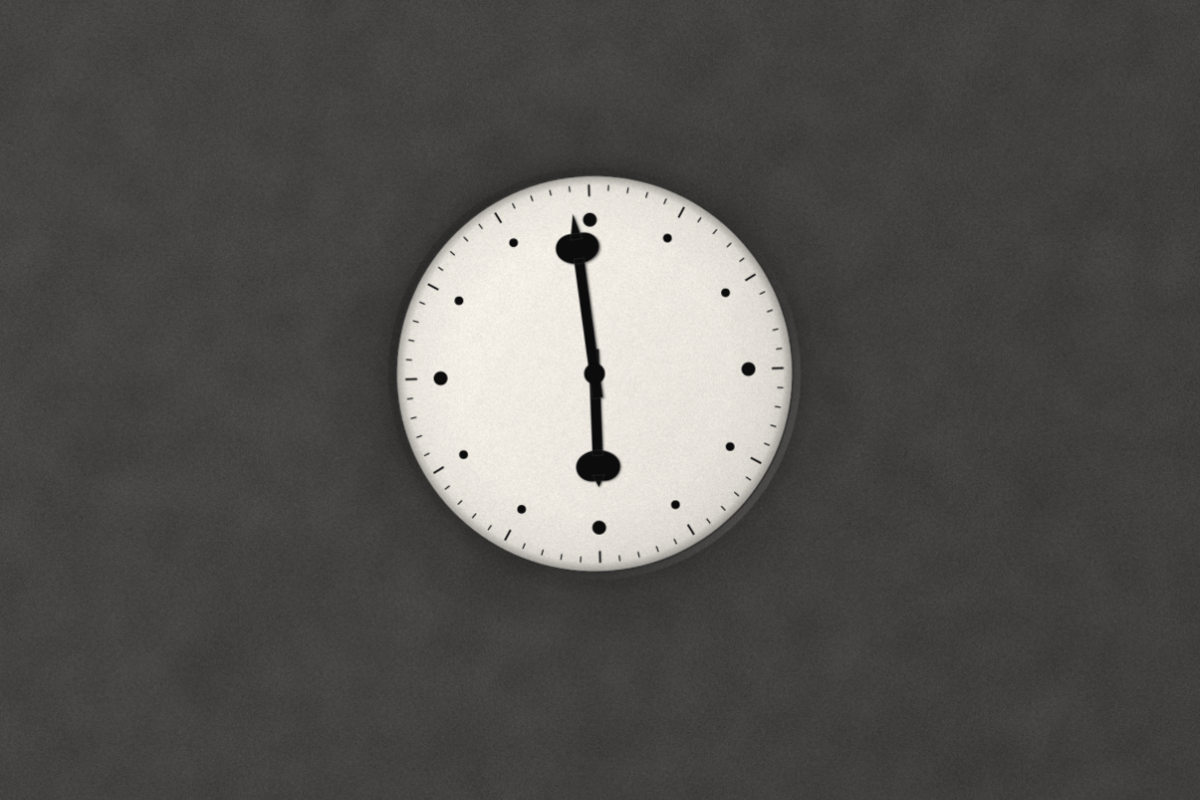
{"hour": 5, "minute": 59}
